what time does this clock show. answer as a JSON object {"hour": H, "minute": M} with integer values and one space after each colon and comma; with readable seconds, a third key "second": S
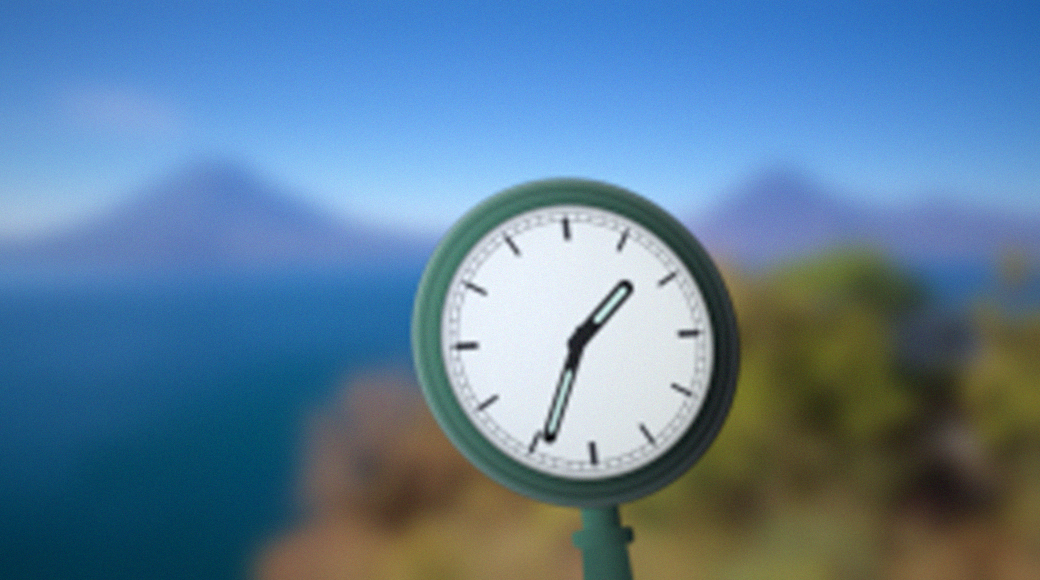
{"hour": 1, "minute": 34}
